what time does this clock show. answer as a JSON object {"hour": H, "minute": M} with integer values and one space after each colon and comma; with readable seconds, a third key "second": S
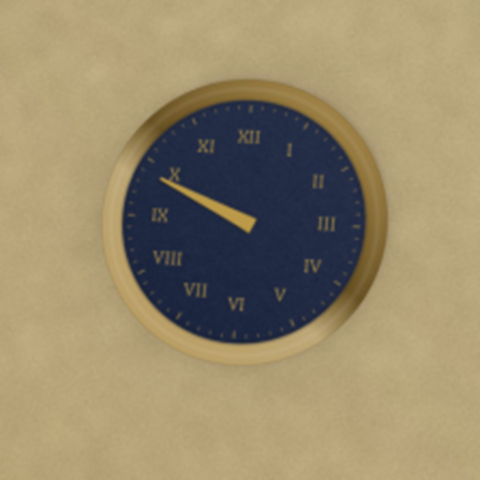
{"hour": 9, "minute": 49}
